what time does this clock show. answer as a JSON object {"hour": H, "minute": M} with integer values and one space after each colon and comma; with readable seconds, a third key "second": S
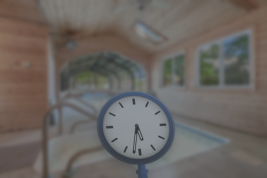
{"hour": 5, "minute": 32}
